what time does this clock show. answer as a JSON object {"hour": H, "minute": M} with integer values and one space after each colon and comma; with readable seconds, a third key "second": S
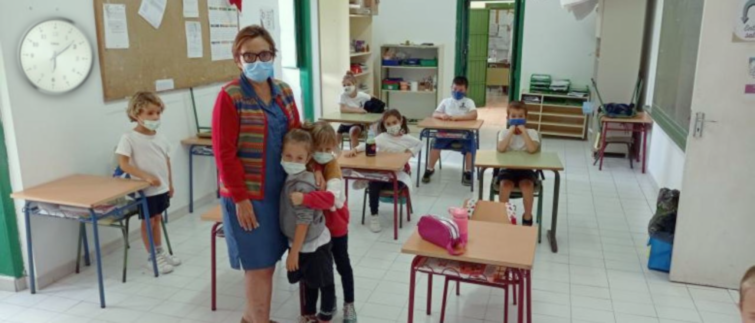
{"hour": 6, "minute": 8}
